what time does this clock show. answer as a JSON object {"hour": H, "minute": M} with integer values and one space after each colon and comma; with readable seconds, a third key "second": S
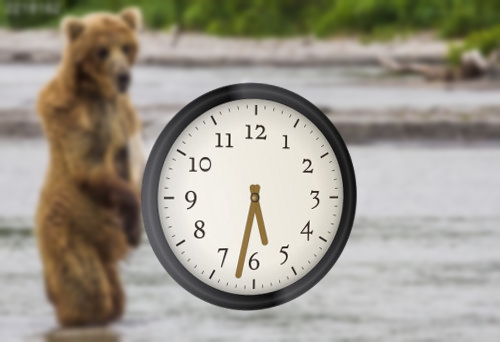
{"hour": 5, "minute": 32}
